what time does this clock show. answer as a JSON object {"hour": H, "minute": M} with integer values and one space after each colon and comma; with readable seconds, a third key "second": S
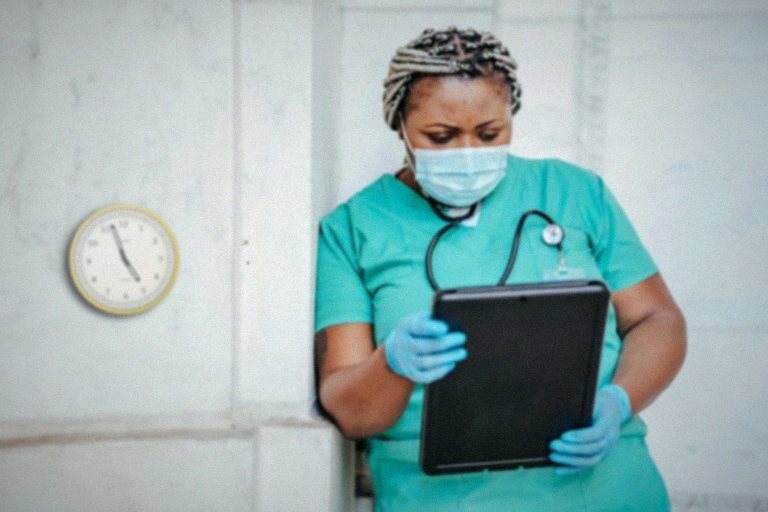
{"hour": 4, "minute": 57}
